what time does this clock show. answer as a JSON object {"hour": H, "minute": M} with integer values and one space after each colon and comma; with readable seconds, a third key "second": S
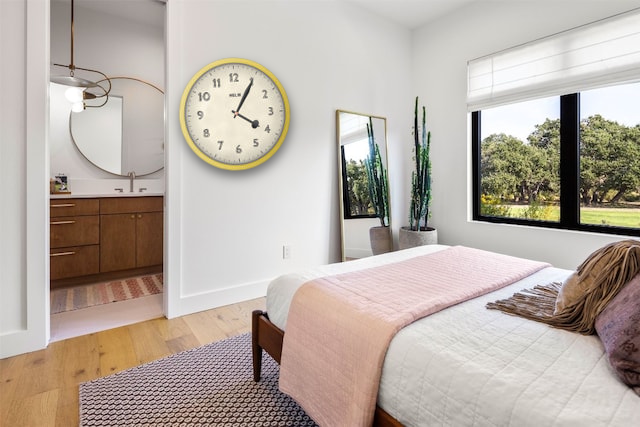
{"hour": 4, "minute": 5}
